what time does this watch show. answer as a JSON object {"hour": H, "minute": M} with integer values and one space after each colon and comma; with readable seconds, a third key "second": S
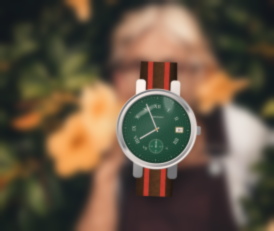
{"hour": 7, "minute": 56}
